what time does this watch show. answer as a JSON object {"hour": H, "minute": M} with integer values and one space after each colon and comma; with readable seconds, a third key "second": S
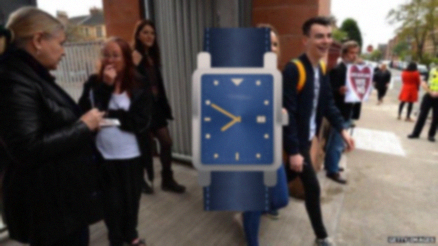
{"hour": 7, "minute": 50}
